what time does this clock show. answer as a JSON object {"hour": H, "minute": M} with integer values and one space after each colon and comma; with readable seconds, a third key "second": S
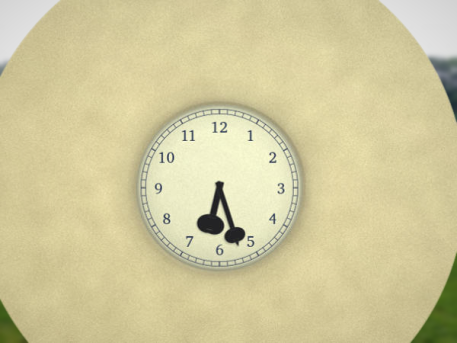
{"hour": 6, "minute": 27}
